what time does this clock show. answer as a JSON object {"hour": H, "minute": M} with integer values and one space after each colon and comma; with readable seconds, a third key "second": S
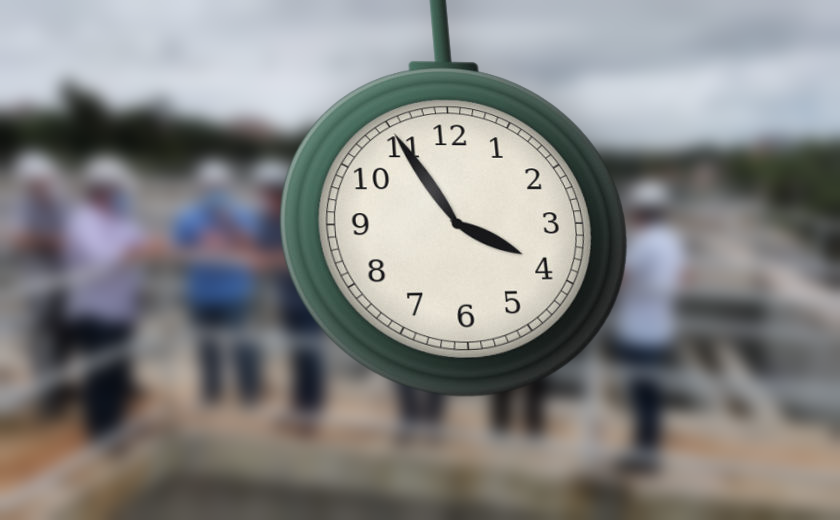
{"hour": 3, "minute": 55}
